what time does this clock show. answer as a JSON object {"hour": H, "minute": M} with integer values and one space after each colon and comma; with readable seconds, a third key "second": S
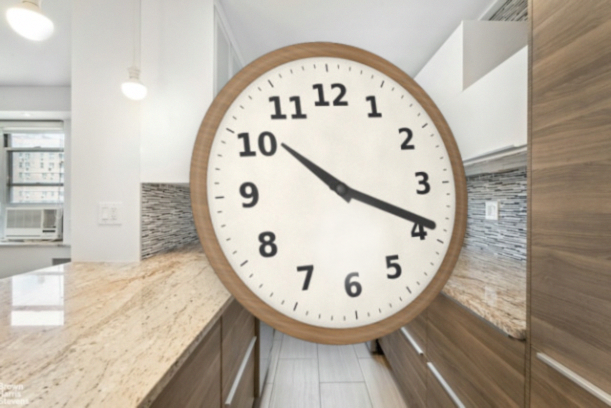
{"hour": 10, "minute": 19}
